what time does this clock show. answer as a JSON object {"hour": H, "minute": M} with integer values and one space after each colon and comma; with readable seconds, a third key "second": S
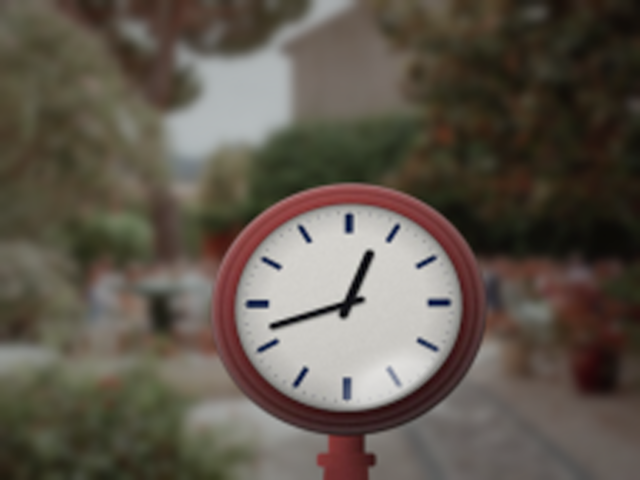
{"hour": 12, "minute": 42}
